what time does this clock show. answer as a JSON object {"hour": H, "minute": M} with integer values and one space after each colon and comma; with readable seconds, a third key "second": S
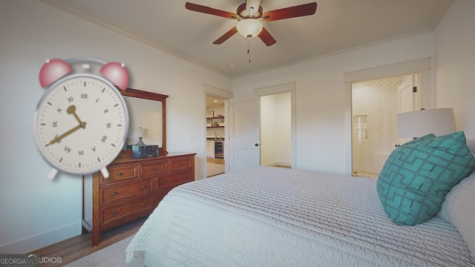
{"hour": 10, "minute": 40}
